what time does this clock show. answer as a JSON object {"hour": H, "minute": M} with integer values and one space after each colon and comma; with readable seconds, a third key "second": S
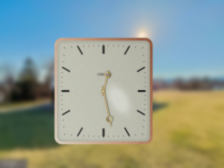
{"hour": 12, "minute": 28}
